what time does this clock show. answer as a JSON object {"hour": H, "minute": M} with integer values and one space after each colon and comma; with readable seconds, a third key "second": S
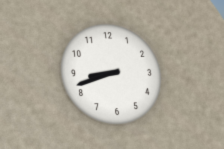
{"hour": 8, "minute": 42}
